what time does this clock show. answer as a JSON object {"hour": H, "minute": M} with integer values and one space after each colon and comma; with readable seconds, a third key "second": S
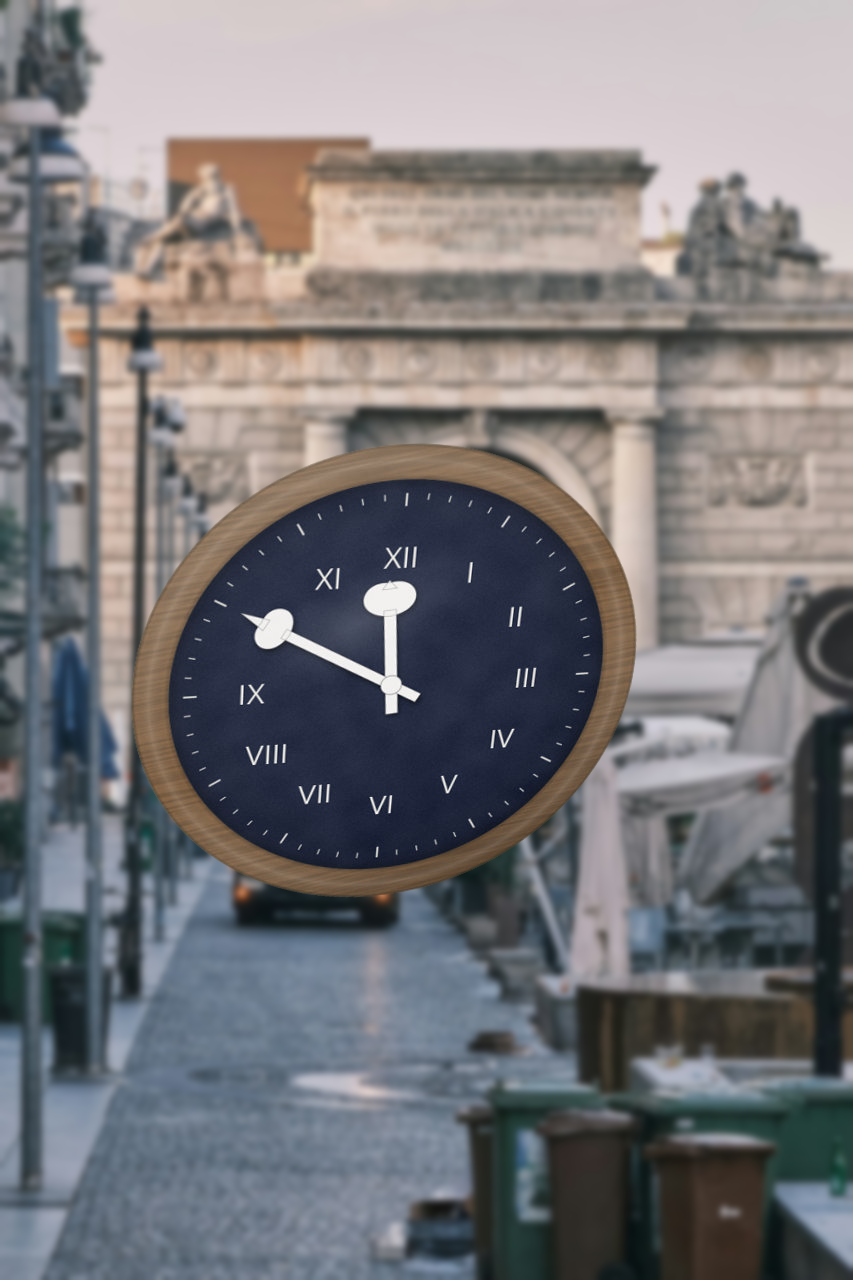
{"hour": 11, "minute": 50}
